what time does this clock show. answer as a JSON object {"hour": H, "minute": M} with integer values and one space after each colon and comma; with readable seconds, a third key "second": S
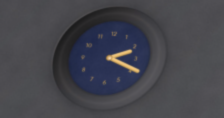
{"hour": 2, "minute": 19}
